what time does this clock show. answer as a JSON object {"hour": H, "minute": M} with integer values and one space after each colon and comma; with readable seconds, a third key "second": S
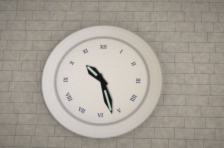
{"hour": 10, "minute": 27}
